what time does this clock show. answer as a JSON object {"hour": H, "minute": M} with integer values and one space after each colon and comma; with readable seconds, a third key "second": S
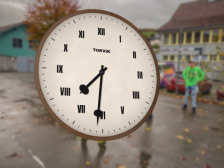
{"hour": 7, "minute": 31}
